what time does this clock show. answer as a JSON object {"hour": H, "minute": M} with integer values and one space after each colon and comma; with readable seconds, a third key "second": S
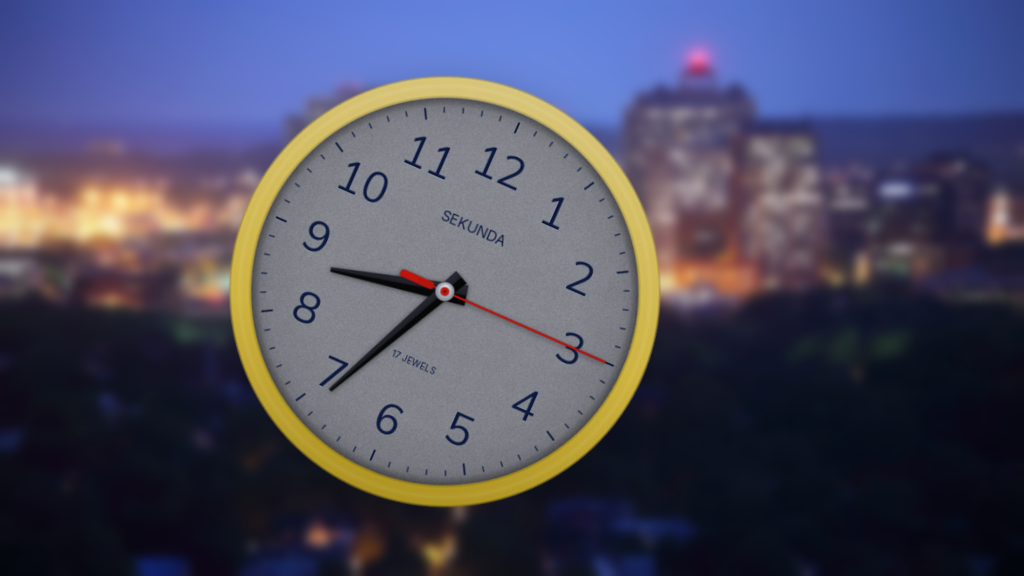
{"hour": 8, "minute": 34, "second": 15}
